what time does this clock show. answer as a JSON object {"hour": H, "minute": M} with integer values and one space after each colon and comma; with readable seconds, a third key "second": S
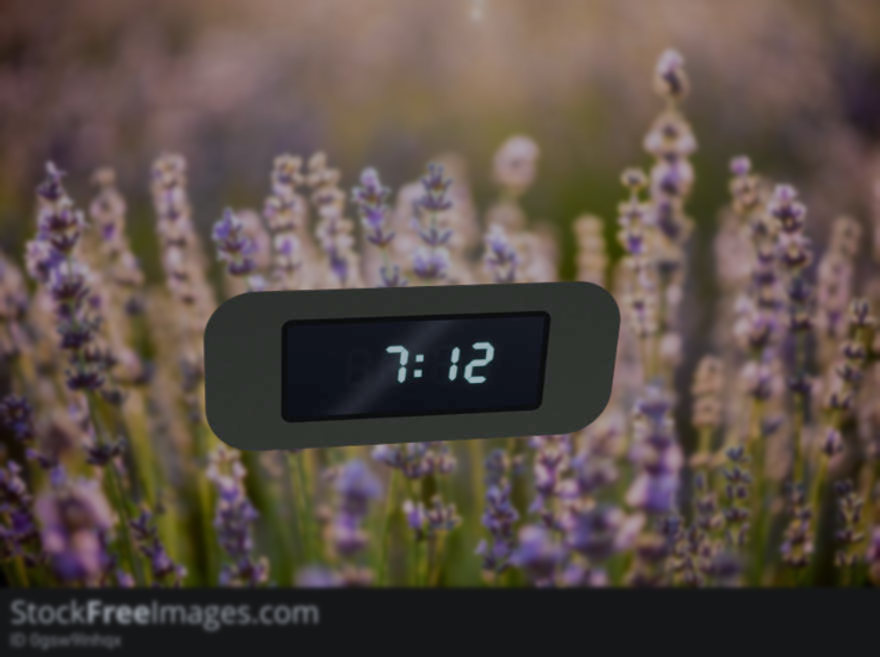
{"hour": 7, "minute": 12}
